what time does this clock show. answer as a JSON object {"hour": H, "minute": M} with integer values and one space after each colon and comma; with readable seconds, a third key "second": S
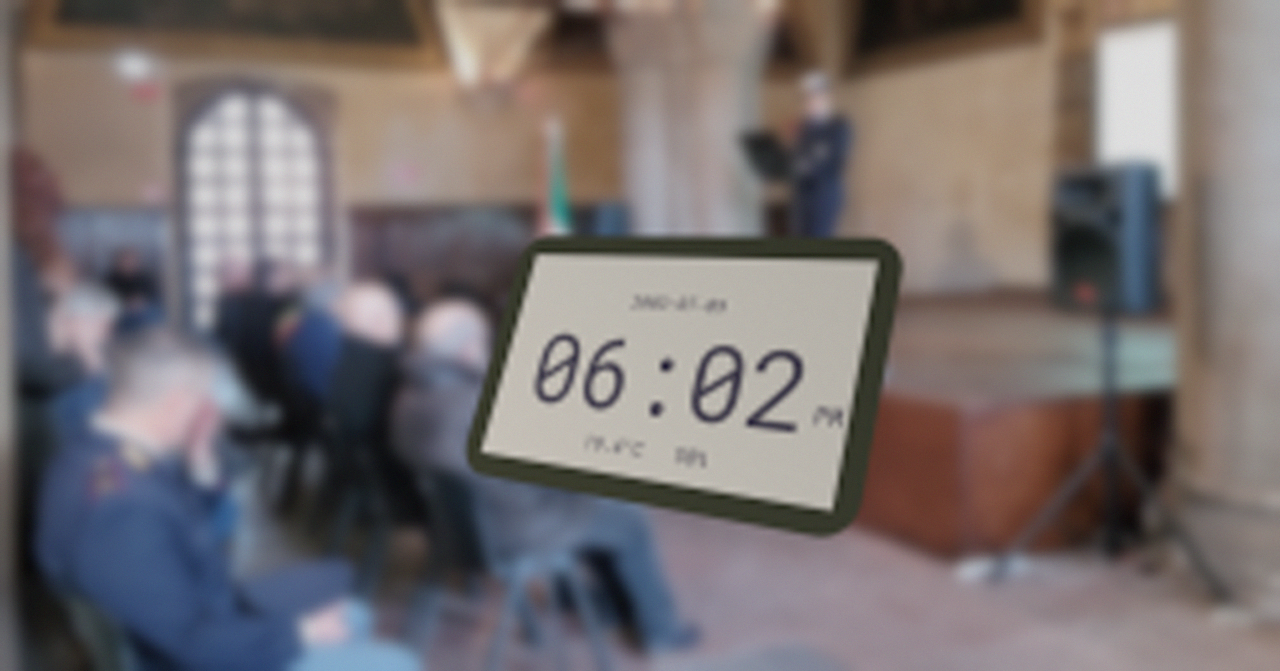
{"hour": 6, "minute": 2}
